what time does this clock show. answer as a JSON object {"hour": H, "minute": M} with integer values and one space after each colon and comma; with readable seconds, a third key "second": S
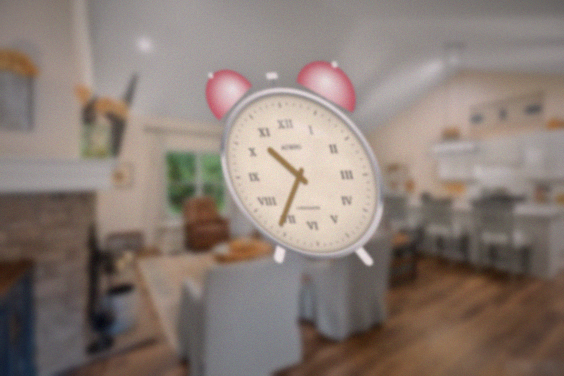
{"hour": 10, "minute": 36}
